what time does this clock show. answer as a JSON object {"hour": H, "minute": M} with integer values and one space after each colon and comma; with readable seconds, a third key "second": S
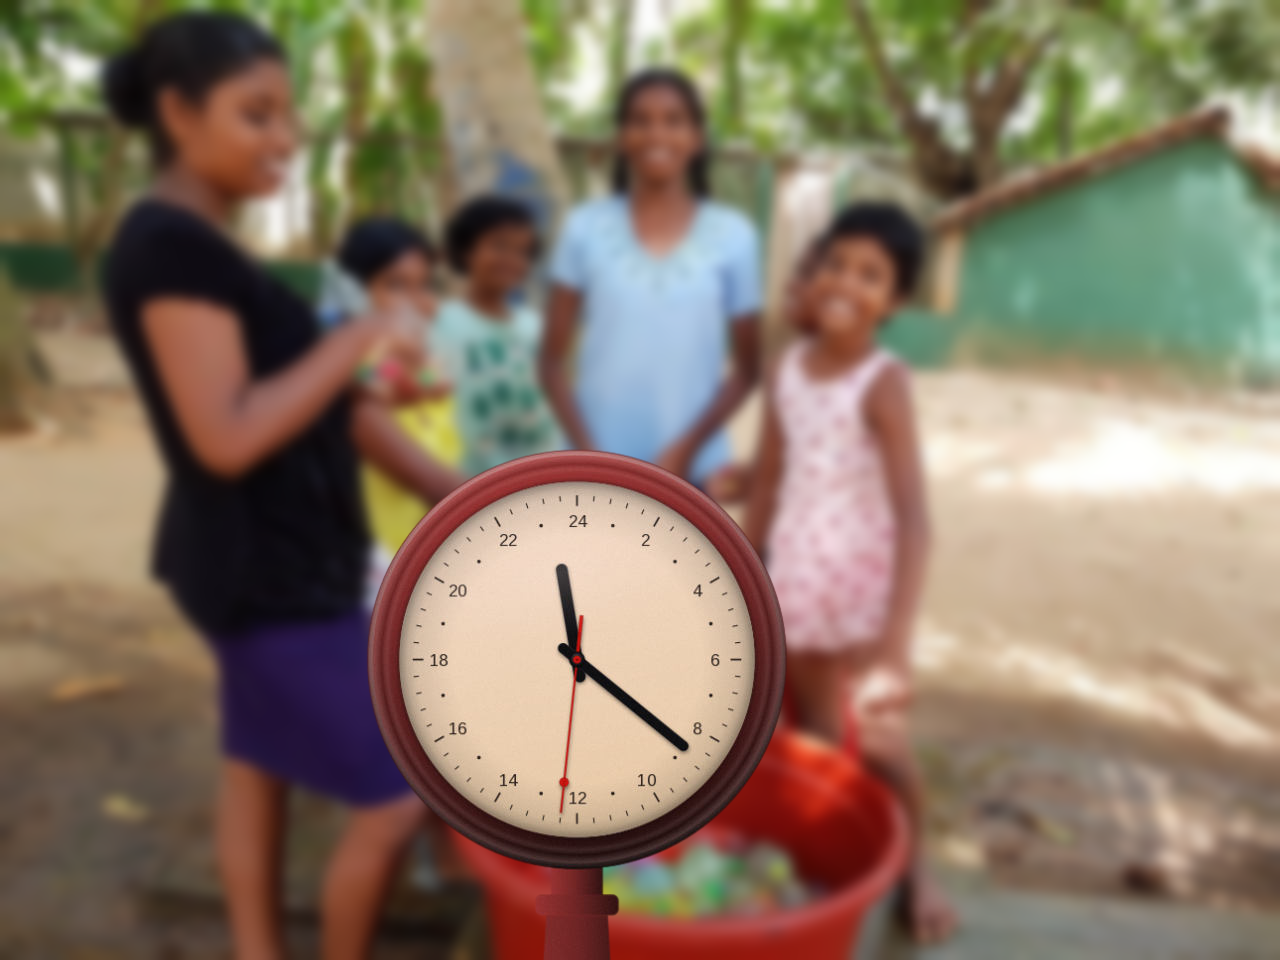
{"hour": 23, "minute": 21, "second": 31}
